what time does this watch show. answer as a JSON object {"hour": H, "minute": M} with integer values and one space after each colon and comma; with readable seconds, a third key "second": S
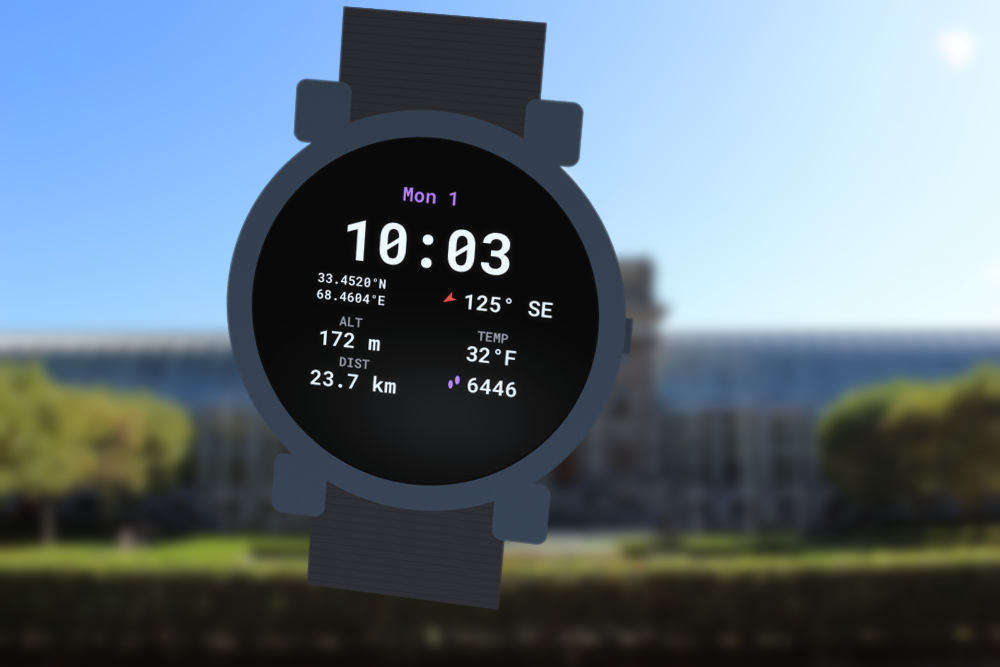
{"hour": 10, "minute": 3}
